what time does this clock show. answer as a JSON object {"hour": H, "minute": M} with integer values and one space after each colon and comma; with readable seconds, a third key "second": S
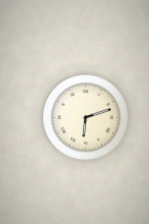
{"hour": 6, "minute": 12}
